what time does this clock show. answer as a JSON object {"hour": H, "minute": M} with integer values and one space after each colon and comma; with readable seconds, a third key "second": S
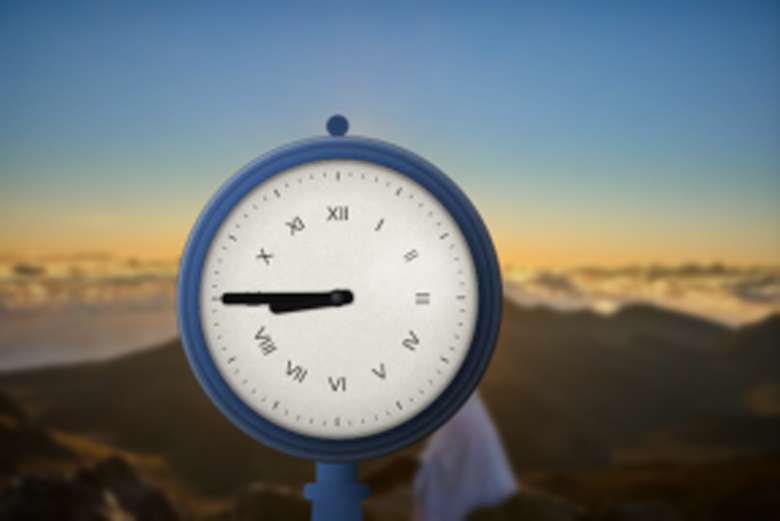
{"hour": 8, "minute": 45}
